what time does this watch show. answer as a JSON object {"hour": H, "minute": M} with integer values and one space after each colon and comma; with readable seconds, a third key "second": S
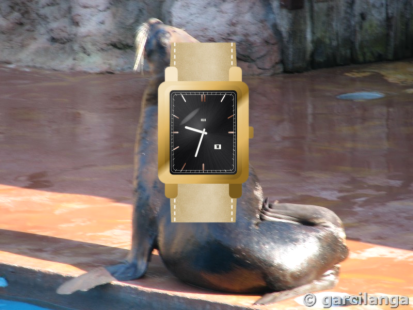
{"hour": 9, "minute": 33}
